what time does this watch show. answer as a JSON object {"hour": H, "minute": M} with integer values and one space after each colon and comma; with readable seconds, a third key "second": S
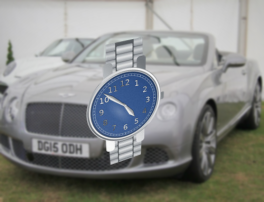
{"hour": 4, "minute": 52}
